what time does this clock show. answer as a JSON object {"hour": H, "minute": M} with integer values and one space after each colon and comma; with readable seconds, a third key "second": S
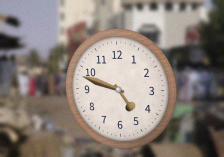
{"hour": 4, "minute": 48}
